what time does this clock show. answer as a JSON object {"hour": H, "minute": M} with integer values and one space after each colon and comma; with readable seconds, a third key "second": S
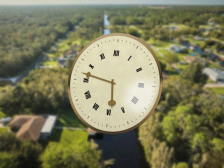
{"hour": 5, "minute": 47}
